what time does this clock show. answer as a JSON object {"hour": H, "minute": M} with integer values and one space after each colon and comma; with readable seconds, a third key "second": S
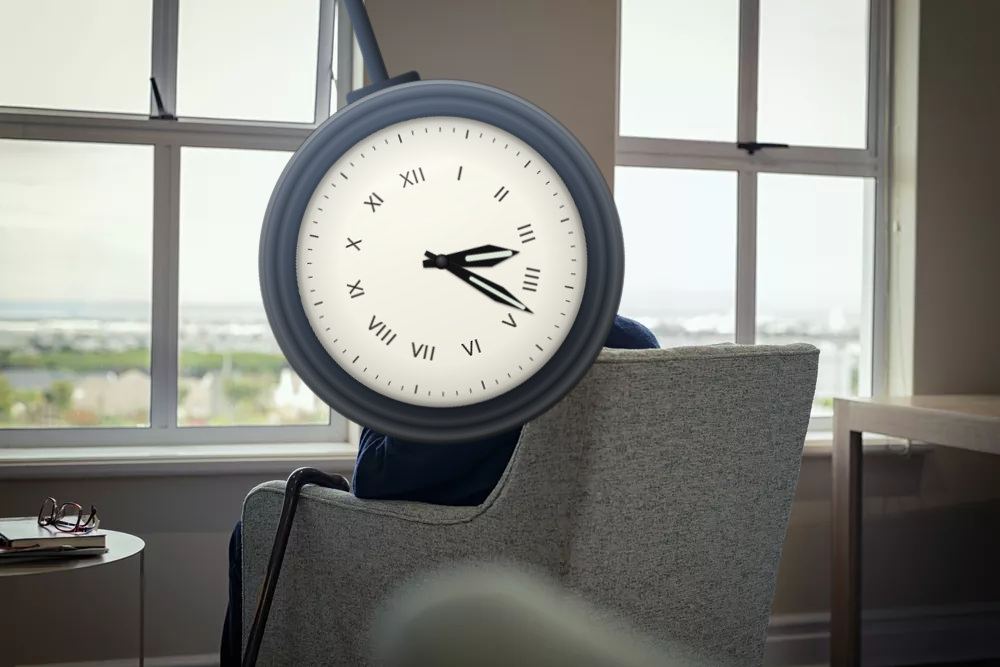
{"hour": 3, "minute": 23}
